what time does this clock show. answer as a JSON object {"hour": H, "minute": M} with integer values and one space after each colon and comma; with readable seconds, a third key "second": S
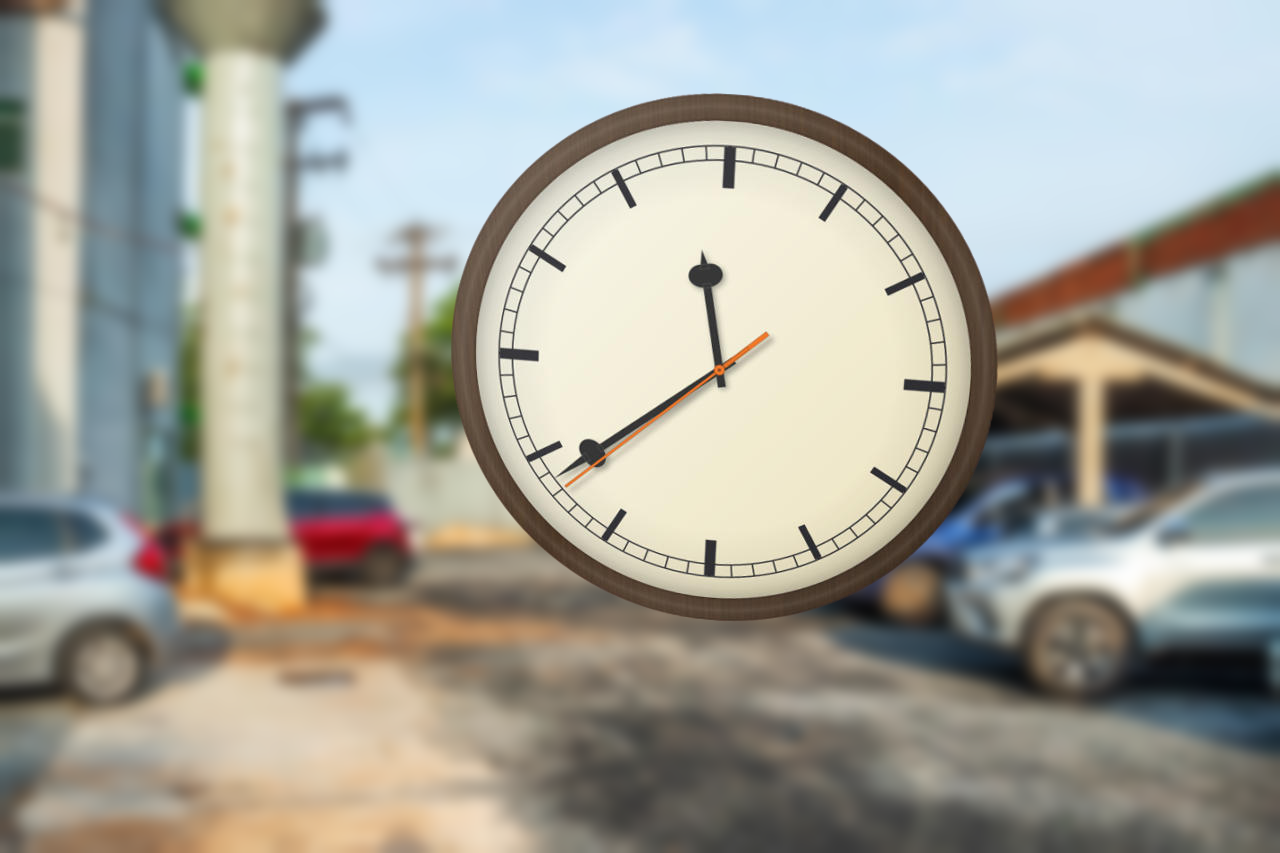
{"hour": 11, "minute": 38, "second": 38}
